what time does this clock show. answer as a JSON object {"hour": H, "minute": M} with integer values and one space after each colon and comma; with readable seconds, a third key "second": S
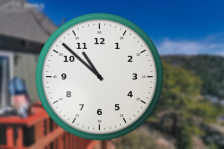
{"hour": 10, "minute": 52}
